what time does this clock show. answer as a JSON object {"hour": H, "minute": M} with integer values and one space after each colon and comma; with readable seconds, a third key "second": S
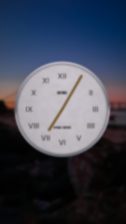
{"hour": 7, "minute": 5}
